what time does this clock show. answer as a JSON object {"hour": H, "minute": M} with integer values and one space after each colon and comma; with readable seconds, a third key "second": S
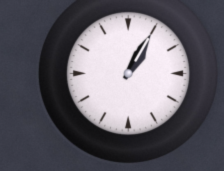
{"hour": 1, "minute": 5}
